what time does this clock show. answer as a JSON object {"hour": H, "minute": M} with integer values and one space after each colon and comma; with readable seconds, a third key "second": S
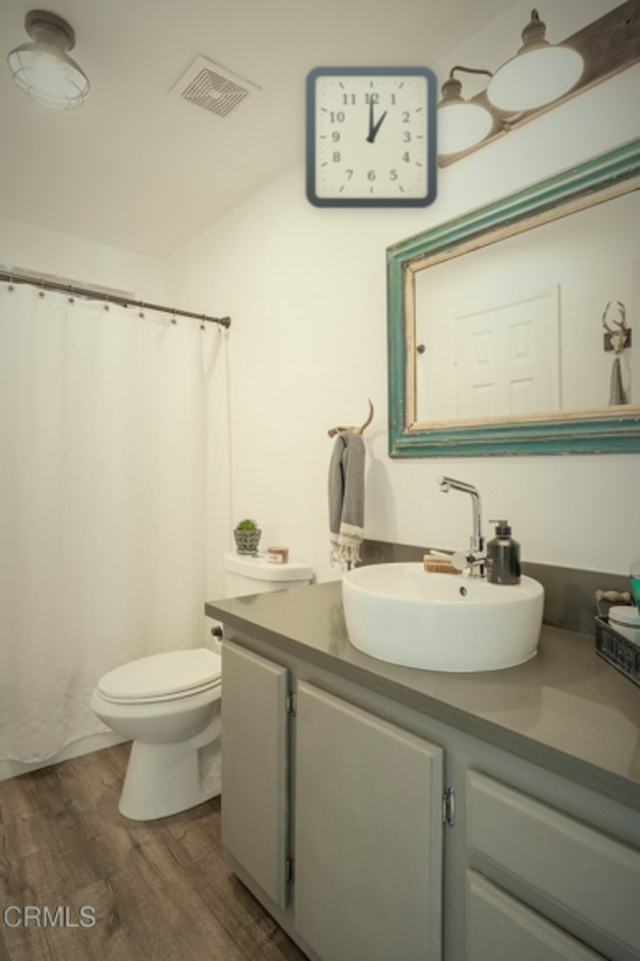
{"hour": 1, "minute": 0}
